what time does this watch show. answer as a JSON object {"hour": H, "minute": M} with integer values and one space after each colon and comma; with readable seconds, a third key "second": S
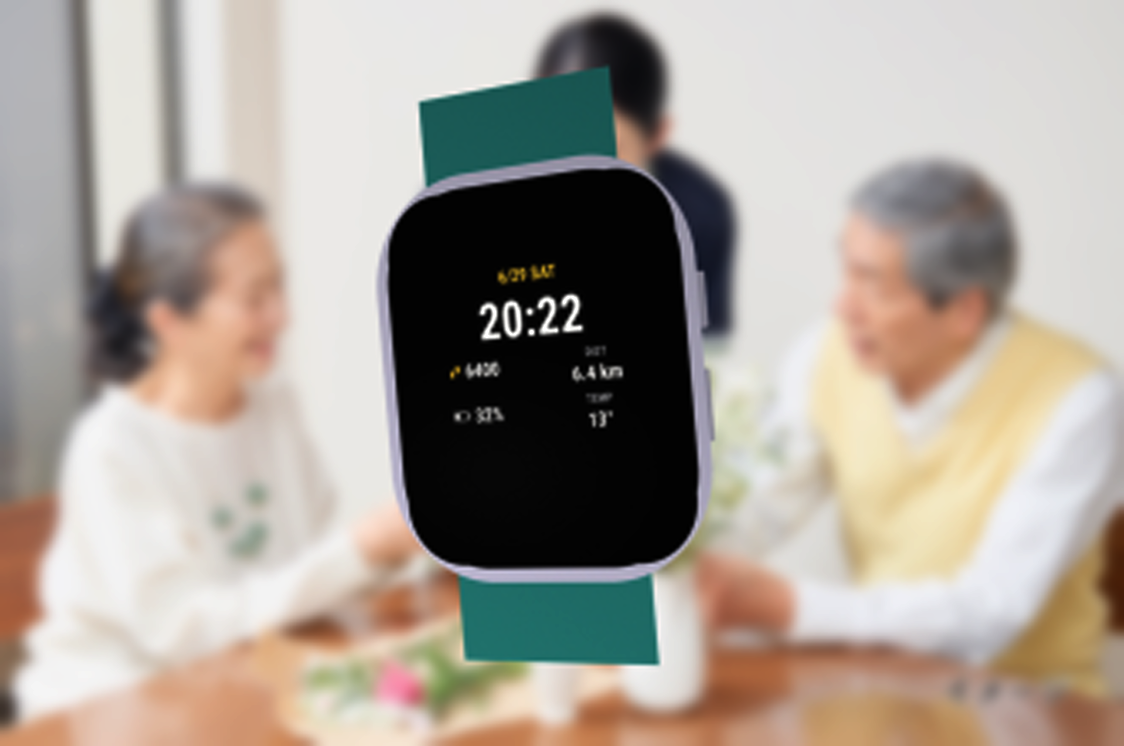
{"hour": 20, "minute": 22}
